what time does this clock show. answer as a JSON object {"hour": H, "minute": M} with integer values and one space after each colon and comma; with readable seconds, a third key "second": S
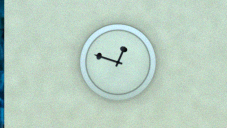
{"hour": 12, "minute": 48}
